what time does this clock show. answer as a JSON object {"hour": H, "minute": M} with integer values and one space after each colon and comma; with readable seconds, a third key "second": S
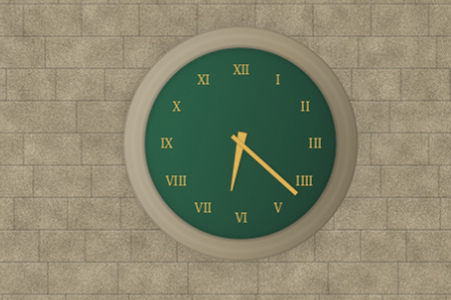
{"hour": 6, "minute": 22}
